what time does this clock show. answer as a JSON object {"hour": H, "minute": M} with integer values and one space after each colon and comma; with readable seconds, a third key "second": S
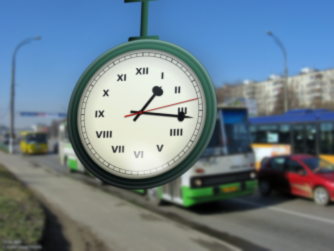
{"hour": 1, "minute": 16, "second": 13}
